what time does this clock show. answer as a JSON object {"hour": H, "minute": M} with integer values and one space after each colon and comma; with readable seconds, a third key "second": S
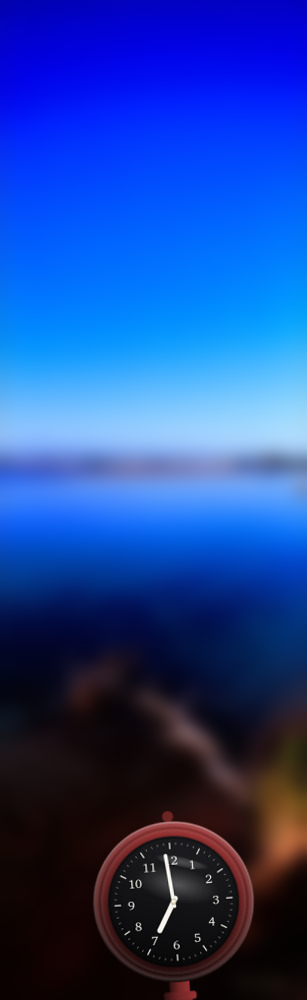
{"hour": 6, "minute": 59}
